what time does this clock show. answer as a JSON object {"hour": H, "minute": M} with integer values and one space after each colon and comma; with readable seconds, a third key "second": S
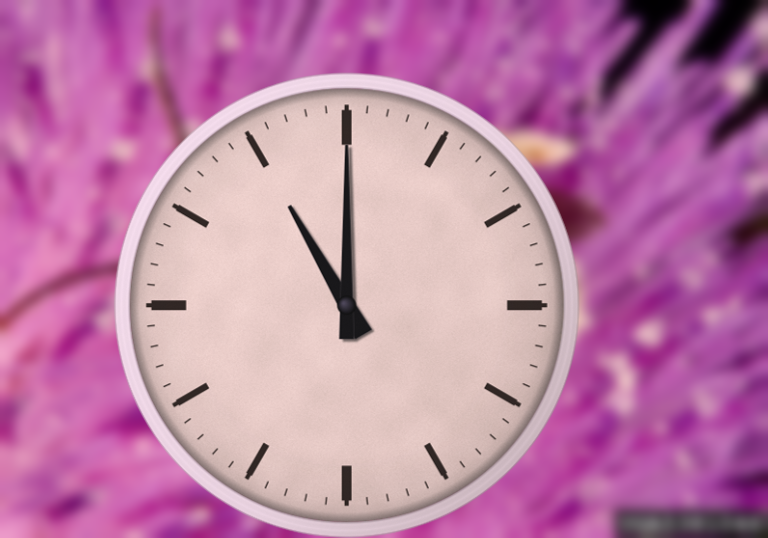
{"hour": 11, "minute": 0}
